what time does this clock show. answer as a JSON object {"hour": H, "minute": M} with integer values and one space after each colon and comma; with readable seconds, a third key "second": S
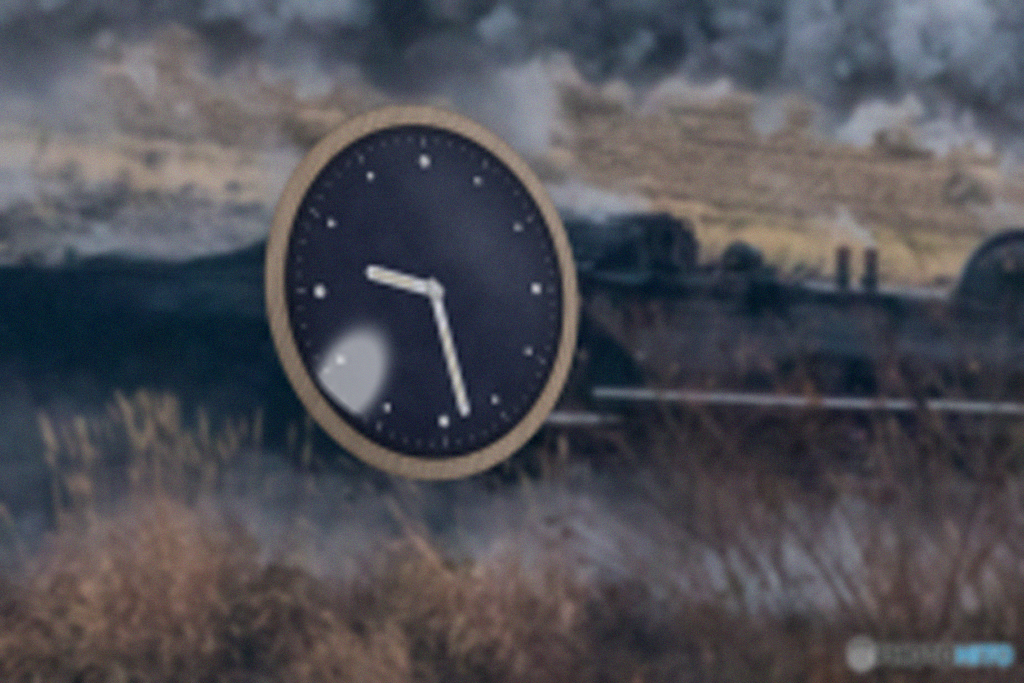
{"hour": 9, "minute": 28}
